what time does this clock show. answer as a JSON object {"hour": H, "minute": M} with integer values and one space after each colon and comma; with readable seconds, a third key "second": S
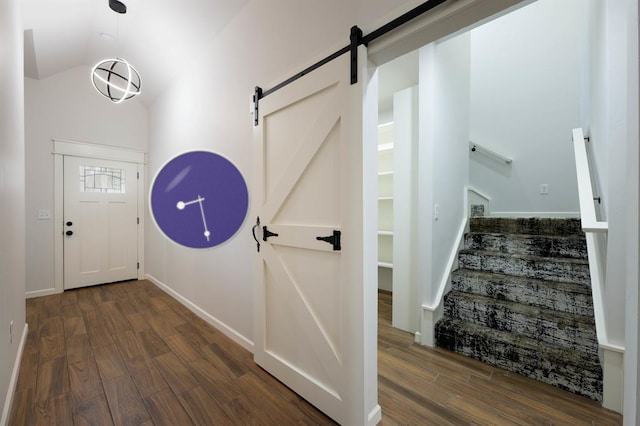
{"hour": 8, "minute": 28}
